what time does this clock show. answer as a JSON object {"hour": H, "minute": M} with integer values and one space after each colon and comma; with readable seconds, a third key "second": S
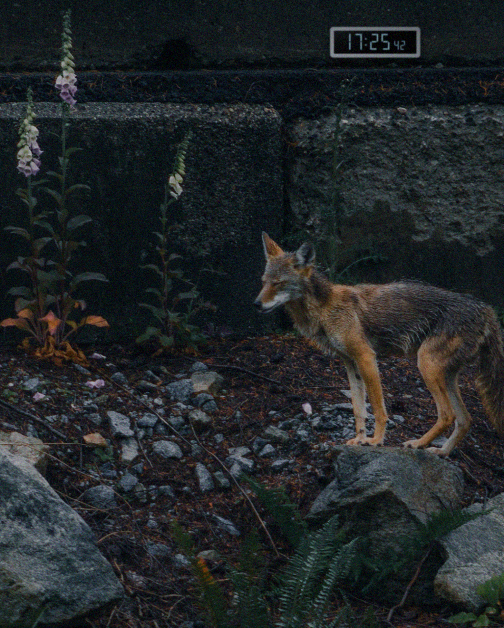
{"hour": 17, "minute": 25, "second": 42}
